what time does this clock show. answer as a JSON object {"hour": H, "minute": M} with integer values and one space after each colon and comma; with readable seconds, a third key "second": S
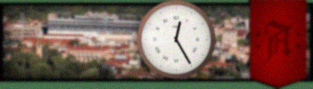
{"hour": 12, "minute": 25}
